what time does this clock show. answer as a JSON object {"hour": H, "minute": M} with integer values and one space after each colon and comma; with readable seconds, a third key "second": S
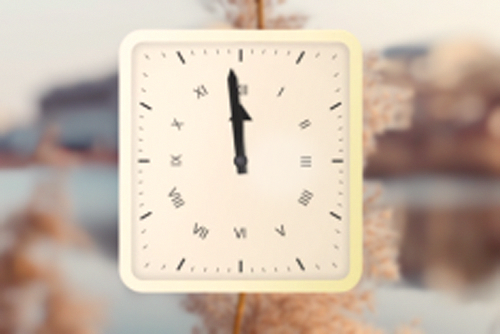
{"hour": 11, "minute": 59}
